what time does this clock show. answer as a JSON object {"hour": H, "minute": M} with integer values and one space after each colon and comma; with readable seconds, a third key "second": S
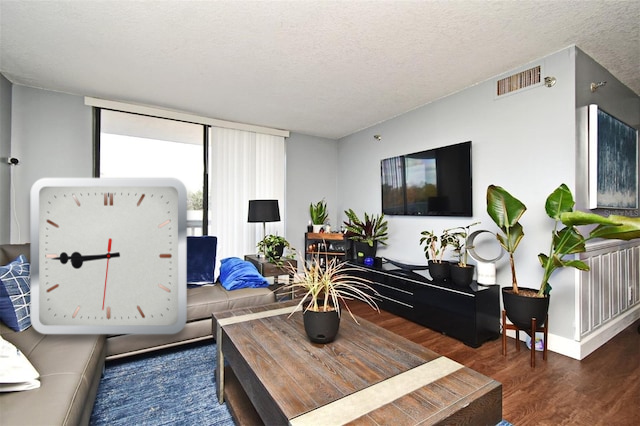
{"hour": 8, "minute": 44, "second": 31}
